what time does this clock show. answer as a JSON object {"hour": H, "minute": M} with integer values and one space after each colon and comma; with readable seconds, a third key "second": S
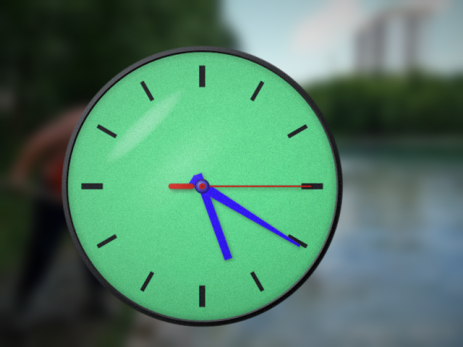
{"hour": 5, "minute": 20, "second": 15}
